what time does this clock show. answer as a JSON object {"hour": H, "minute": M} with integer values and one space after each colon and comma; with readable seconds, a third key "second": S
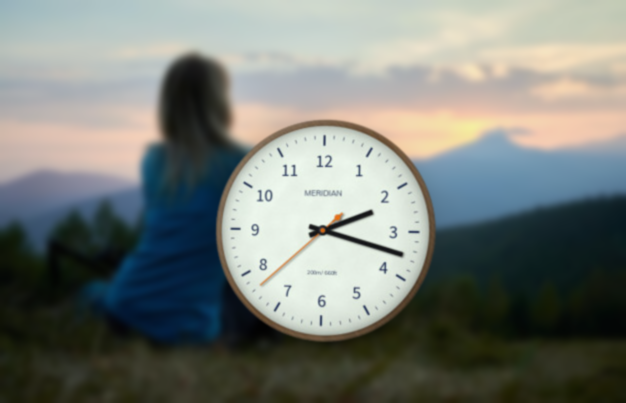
{"hour": 2, "minute": 17, "second": 38}
